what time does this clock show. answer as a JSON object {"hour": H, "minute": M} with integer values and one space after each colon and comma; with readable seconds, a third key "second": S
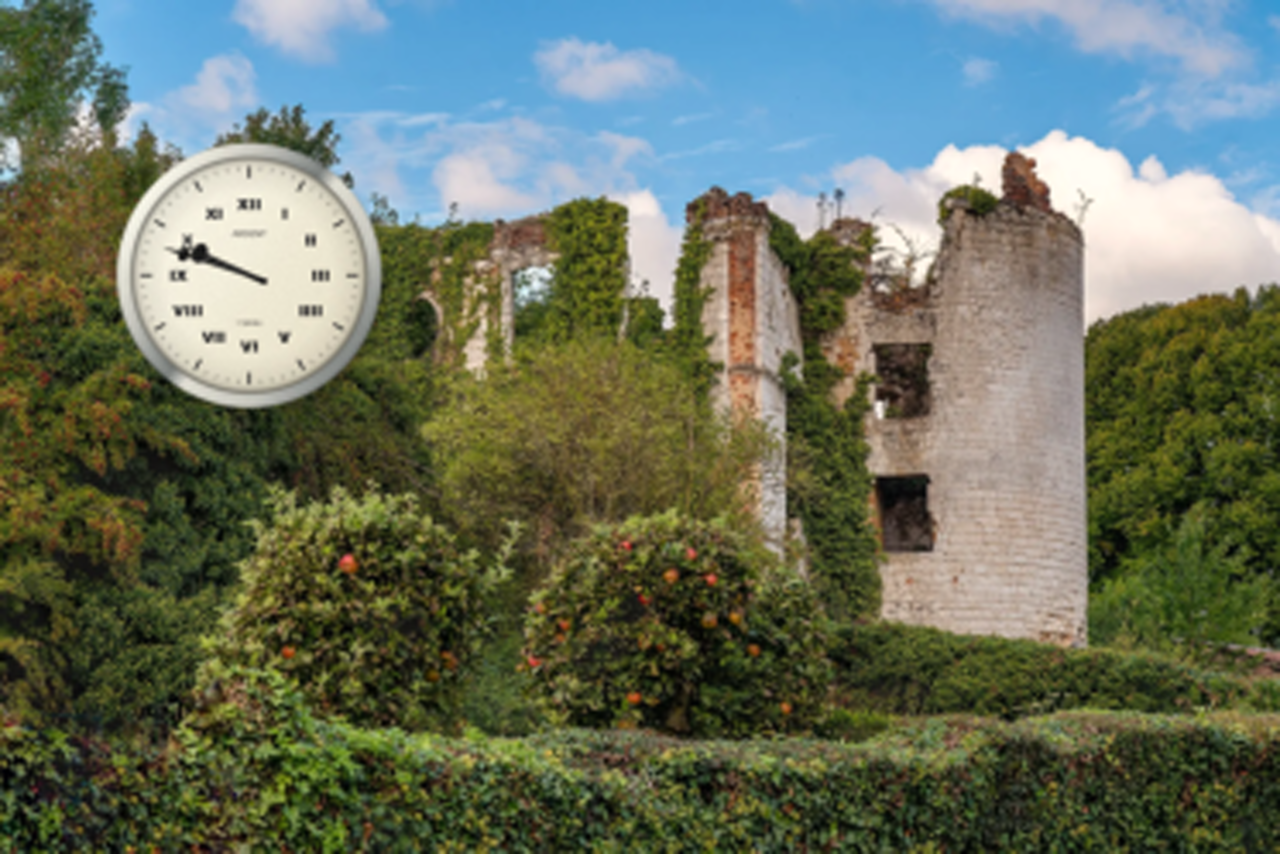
{"hour": 9, "minute": 48}
